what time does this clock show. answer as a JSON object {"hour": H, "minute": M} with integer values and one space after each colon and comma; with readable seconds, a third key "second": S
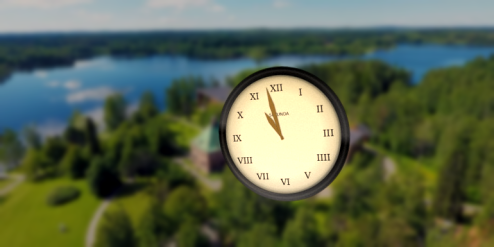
{"hour": 10, "minute": 58}
